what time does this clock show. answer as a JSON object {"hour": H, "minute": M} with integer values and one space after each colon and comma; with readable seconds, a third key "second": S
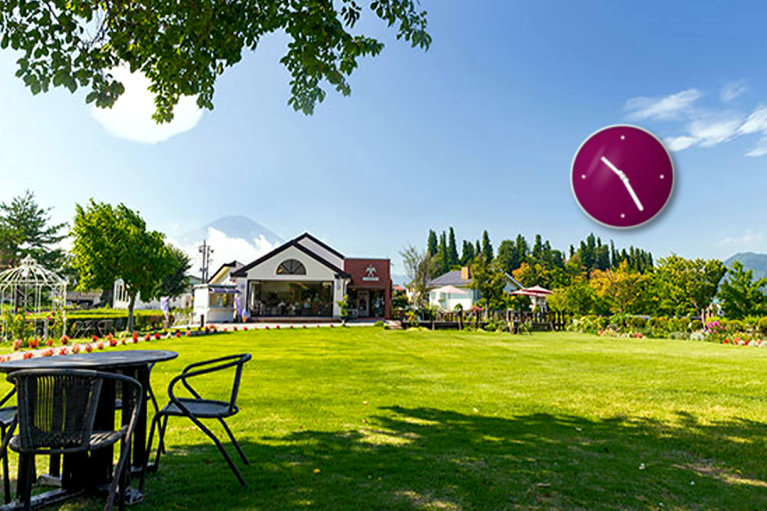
{"hour": 10, "minute": 25}
